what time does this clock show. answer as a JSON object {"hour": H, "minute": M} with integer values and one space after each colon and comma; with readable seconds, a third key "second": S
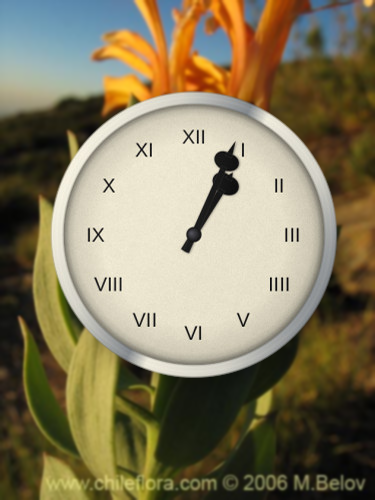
{"hour": 1, "minute": 4}
